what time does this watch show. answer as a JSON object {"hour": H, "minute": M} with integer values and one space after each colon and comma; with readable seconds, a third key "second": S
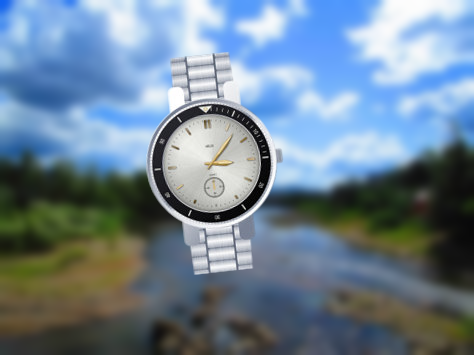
{"hour": 3, "minute": 7}
